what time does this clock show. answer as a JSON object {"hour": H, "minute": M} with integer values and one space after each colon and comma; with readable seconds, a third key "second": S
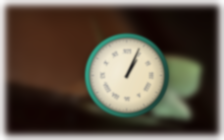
{"hour": 1, "minute": 4}
